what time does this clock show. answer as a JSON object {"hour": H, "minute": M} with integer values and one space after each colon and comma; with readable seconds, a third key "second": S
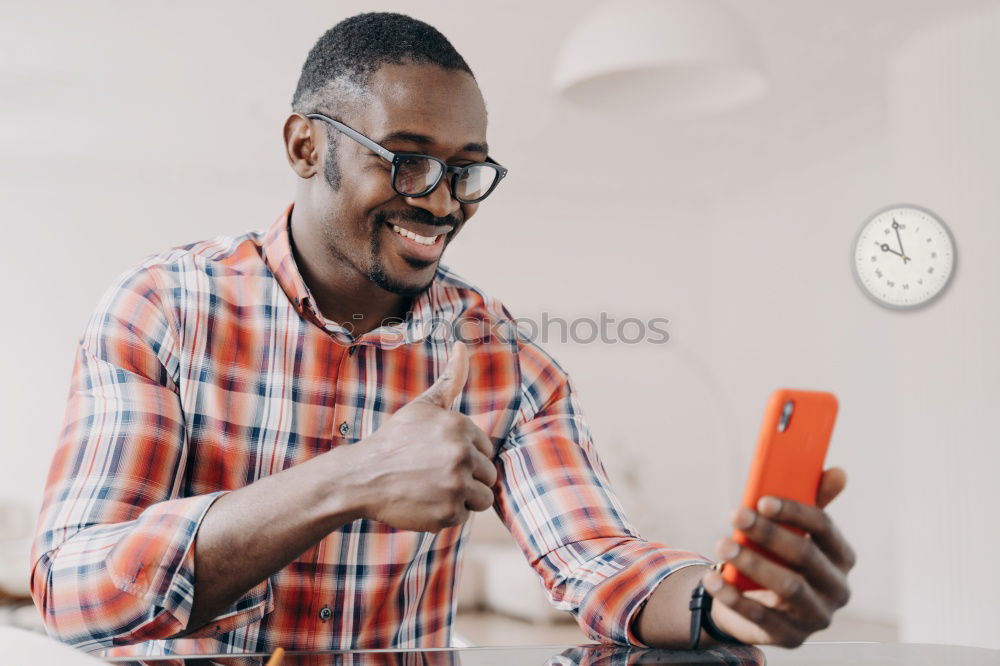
{"hour": 9, "minute": 58}
